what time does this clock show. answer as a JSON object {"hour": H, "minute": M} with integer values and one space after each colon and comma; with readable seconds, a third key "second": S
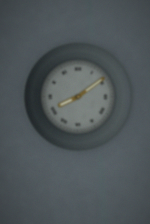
{"hour": 8, "minute": 9}
